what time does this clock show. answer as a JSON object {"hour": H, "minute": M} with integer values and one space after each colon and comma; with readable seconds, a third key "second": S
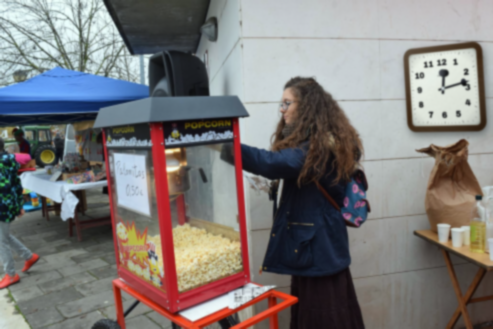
{"hour": 12, "minute": 13}
